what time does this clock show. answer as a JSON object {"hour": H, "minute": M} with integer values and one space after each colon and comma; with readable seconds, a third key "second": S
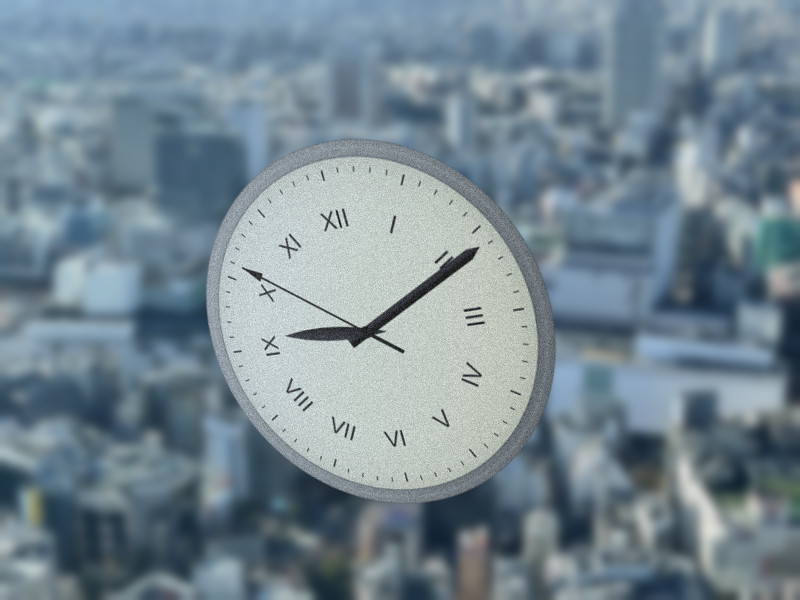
{"hour": 9, "minute": 10, "second": 51}
